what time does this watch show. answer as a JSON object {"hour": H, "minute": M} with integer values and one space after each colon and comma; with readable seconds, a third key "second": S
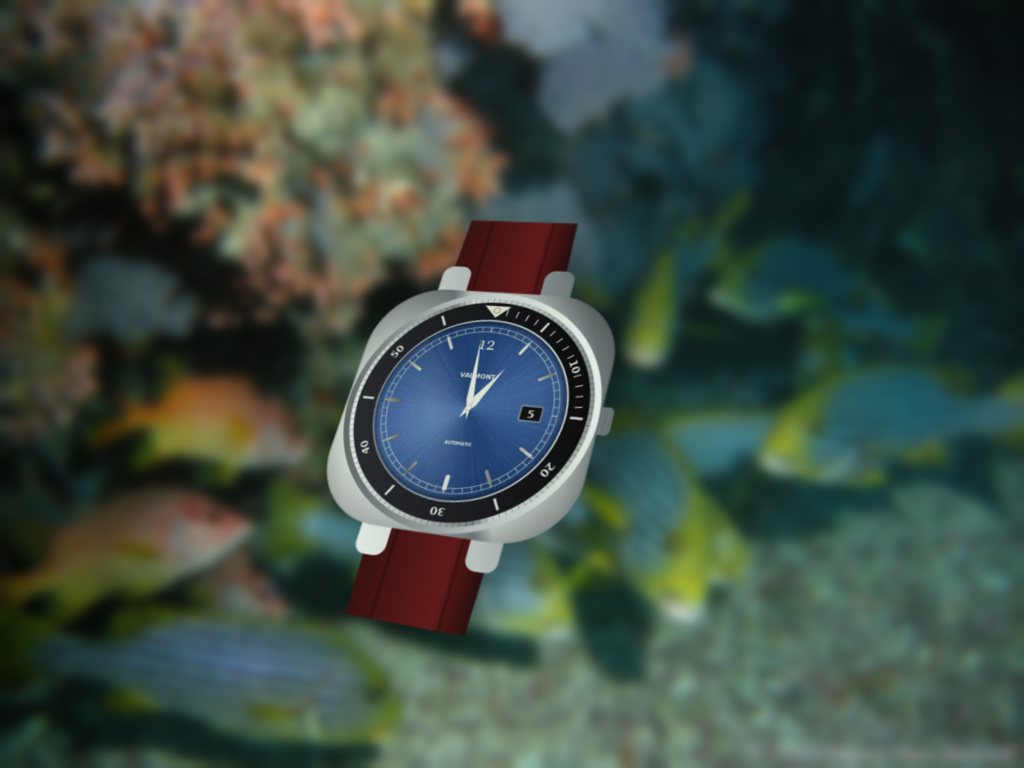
{"hour": 12, "minute": 59}
